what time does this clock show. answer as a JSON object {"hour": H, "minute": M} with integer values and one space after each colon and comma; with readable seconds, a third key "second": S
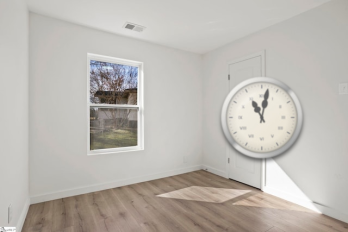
{"hour": 11, "minute": 2}
